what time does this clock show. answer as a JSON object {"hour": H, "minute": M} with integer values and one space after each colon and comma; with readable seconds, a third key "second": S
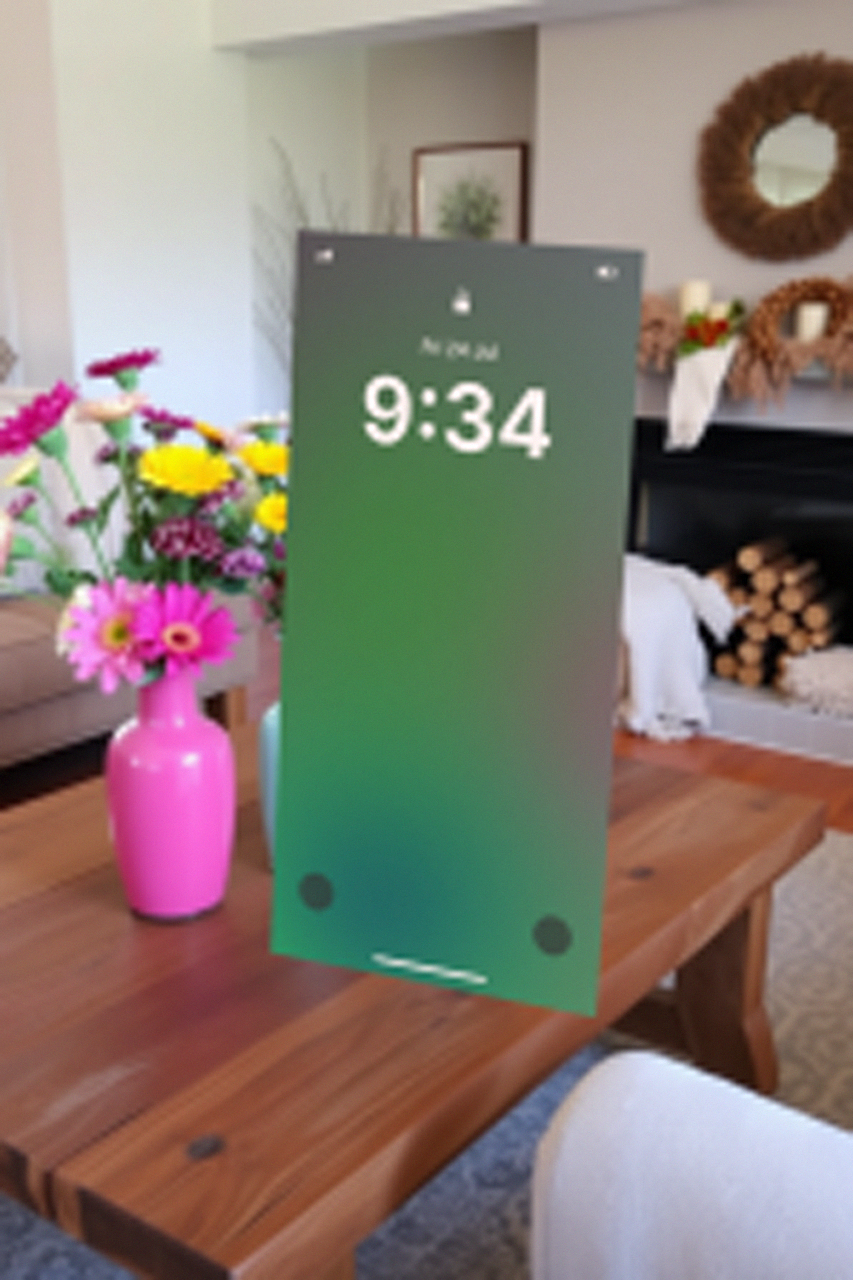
{"hour": 9, "minute": 34}
